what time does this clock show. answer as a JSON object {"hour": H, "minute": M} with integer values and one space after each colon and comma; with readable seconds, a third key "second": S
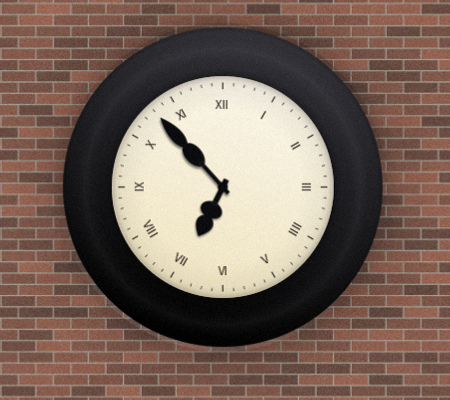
{"hour": 6, "minute": 53}
